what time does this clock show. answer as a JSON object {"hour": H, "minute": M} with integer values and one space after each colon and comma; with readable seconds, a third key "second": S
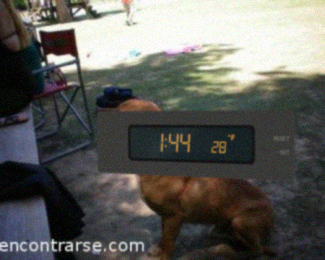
{"hour": 1, "minute": 44}
